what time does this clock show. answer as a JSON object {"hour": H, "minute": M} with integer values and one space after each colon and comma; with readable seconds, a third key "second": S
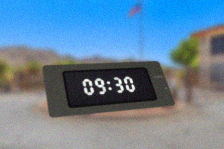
{"hour": 9, "minute": 30}
